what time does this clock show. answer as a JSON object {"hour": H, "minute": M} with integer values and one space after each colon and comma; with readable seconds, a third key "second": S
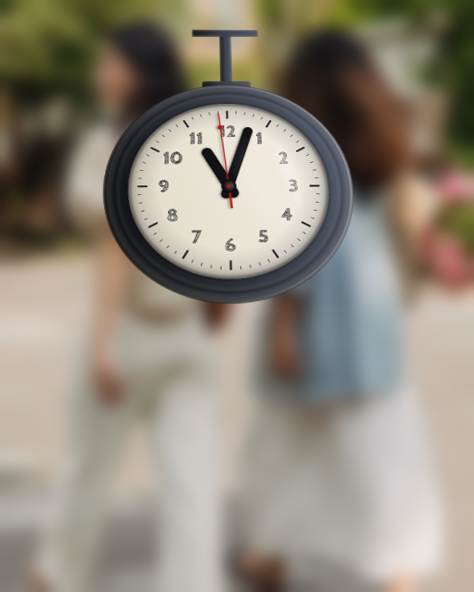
{"hour": 11, "minute": 2, "second": 59}
